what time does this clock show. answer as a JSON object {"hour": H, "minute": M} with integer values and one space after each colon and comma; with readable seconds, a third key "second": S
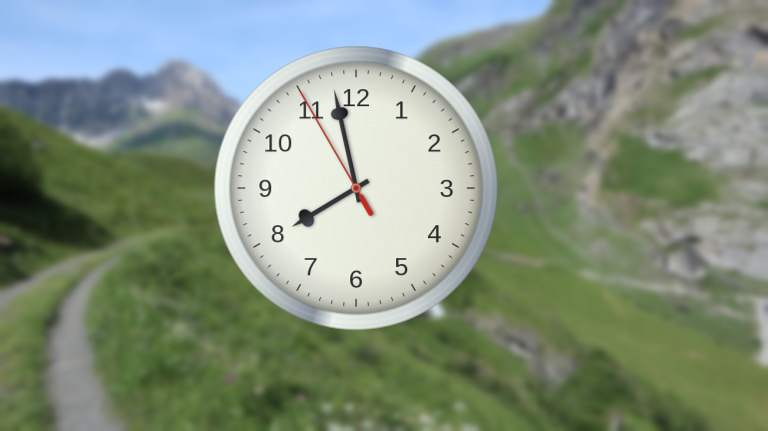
{"hour": 7, "minute": 57, "second": 55}
